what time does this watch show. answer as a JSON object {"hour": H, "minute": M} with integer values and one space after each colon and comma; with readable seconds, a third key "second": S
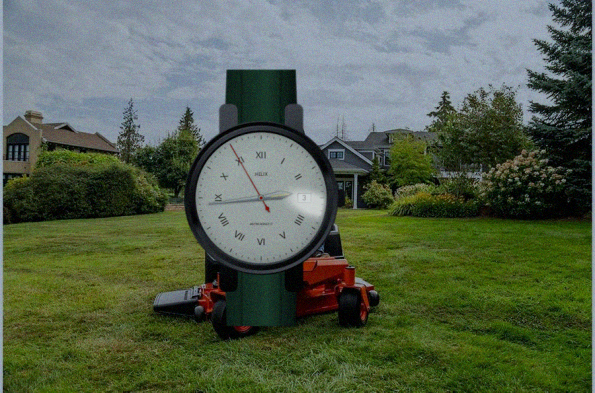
{"hour": 2, "minute": 43, "second": 55}
